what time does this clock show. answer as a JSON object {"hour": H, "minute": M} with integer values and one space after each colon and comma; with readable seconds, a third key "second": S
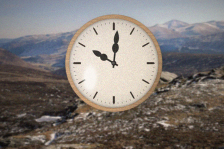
{"hour": 10, "minute": 1}
